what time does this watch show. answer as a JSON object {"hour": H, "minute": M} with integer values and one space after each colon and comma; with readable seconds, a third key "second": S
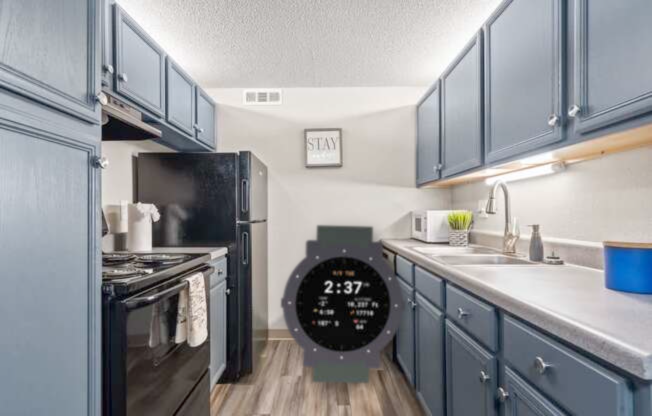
{"hour": 2, "minute": 37}
